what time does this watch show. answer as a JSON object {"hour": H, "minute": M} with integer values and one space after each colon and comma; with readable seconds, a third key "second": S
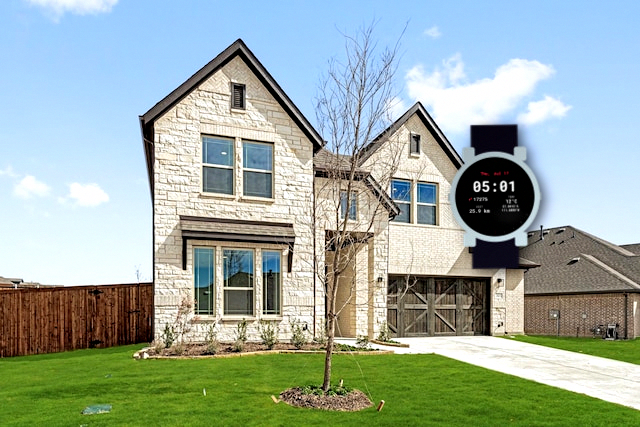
{"hour": 5, "minute": 1}
